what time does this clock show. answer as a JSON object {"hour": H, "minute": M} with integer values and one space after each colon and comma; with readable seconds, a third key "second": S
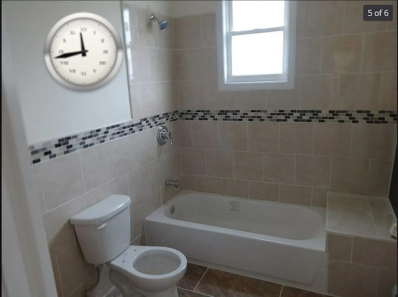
{"hour": 11, "minute": 43}
